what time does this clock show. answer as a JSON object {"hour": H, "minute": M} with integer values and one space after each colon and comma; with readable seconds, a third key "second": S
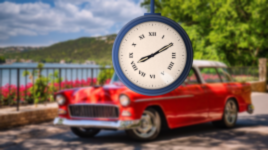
{"hour": 8, "minute": 10}
